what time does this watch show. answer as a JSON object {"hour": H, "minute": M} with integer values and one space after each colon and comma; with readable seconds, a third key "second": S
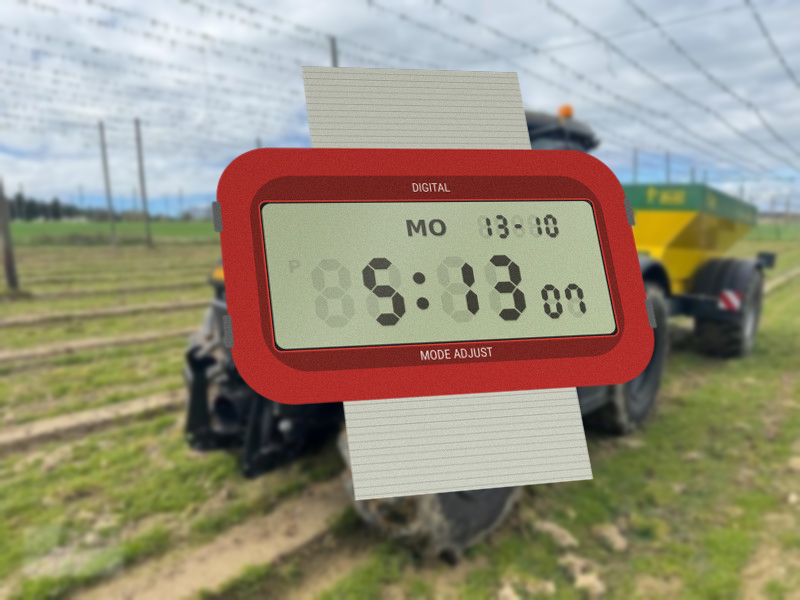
{"hour": 5, "minute": 13, "second": 7}
